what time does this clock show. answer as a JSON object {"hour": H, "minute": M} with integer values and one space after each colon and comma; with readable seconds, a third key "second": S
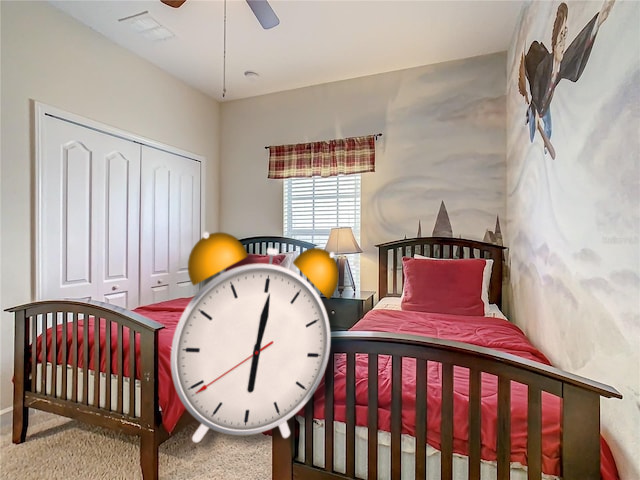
{"hour": 6, "minute": 0, "second": 39}
